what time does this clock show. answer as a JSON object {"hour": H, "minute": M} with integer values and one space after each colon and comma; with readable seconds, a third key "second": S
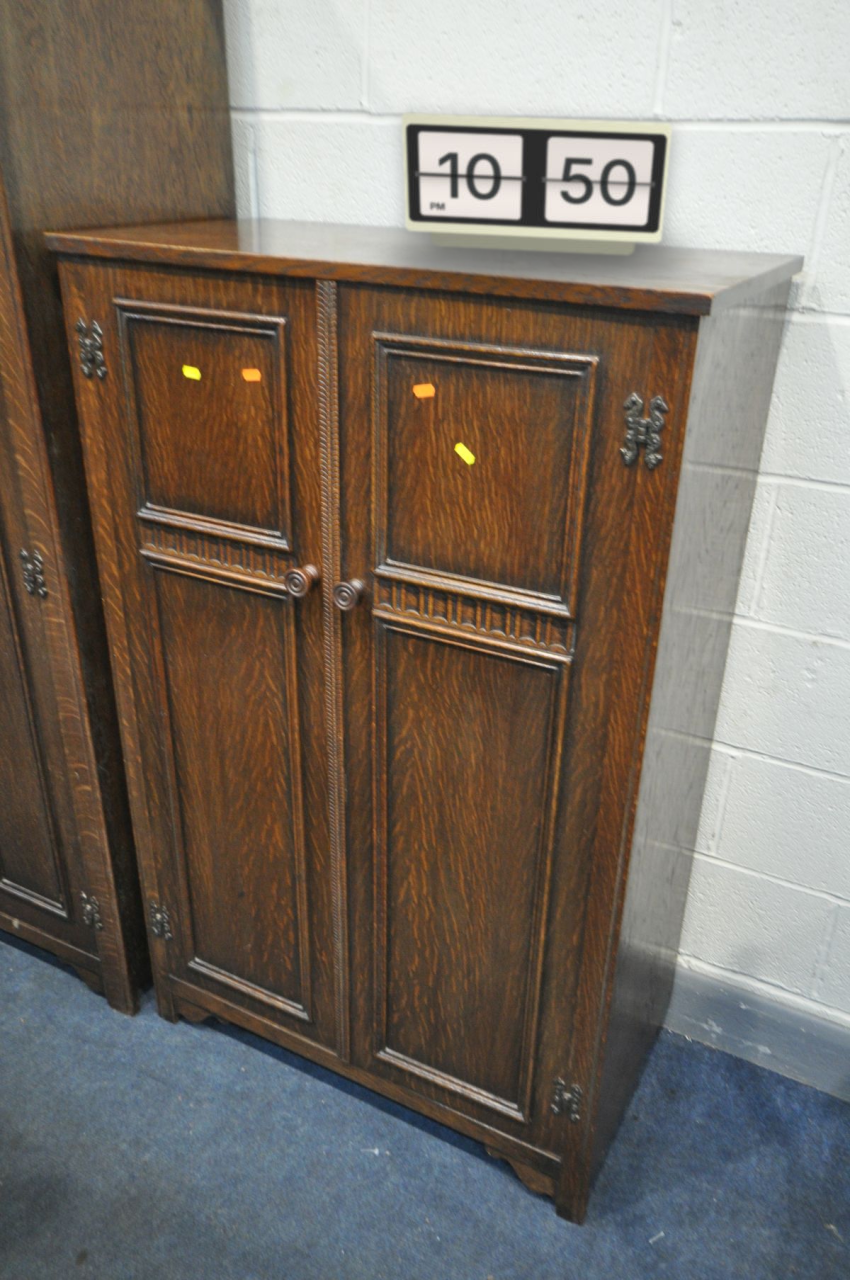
{"hour": 10, "minute": 50}
